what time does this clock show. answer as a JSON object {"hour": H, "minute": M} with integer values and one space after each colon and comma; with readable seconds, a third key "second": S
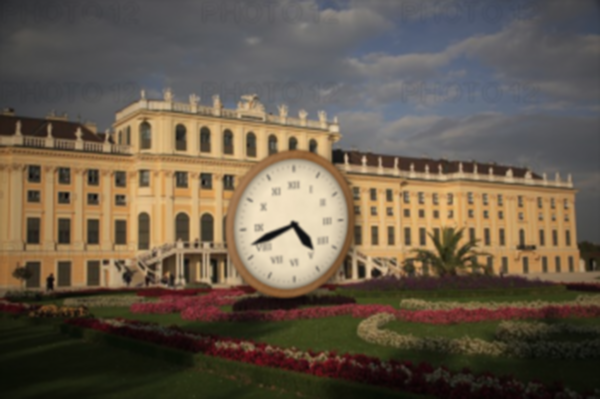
{"hour": 4, "minute": 42}
